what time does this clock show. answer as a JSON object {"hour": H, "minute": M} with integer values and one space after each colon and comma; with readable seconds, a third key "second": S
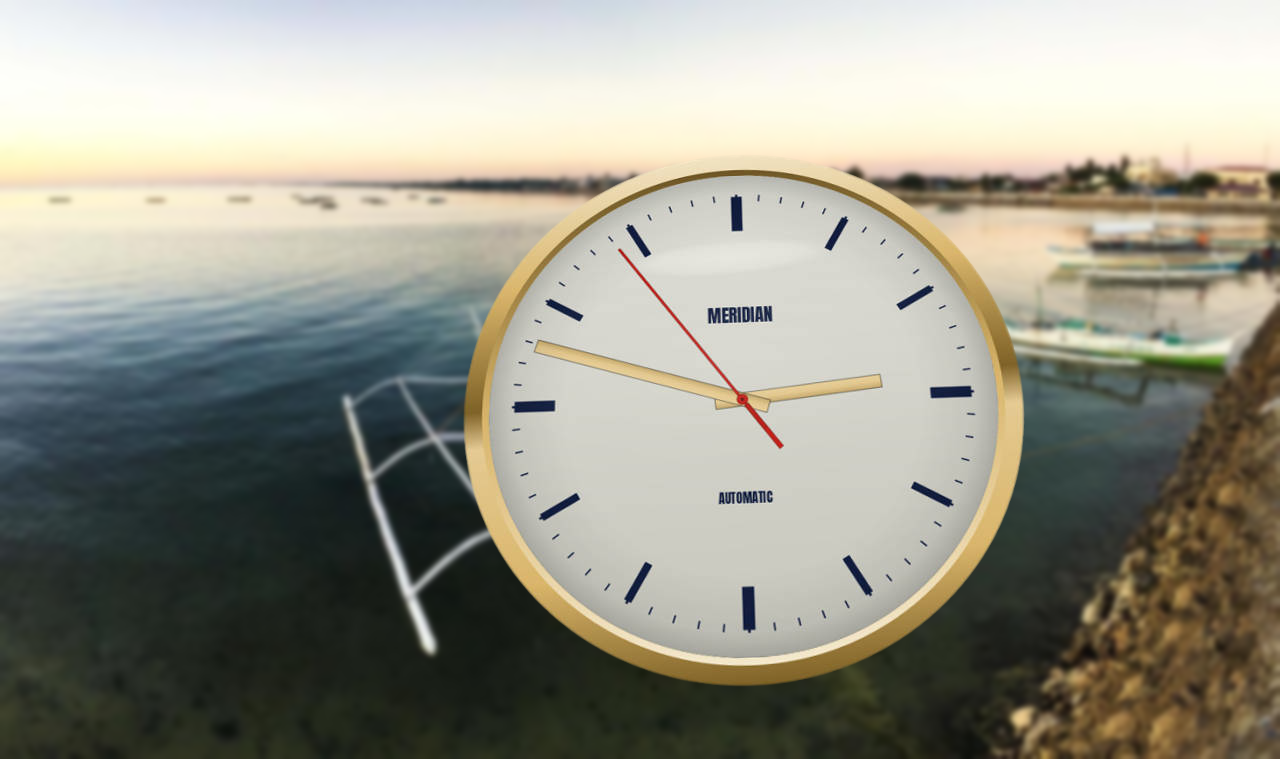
{"hour": 2, "minute": 47, "second": 54}
